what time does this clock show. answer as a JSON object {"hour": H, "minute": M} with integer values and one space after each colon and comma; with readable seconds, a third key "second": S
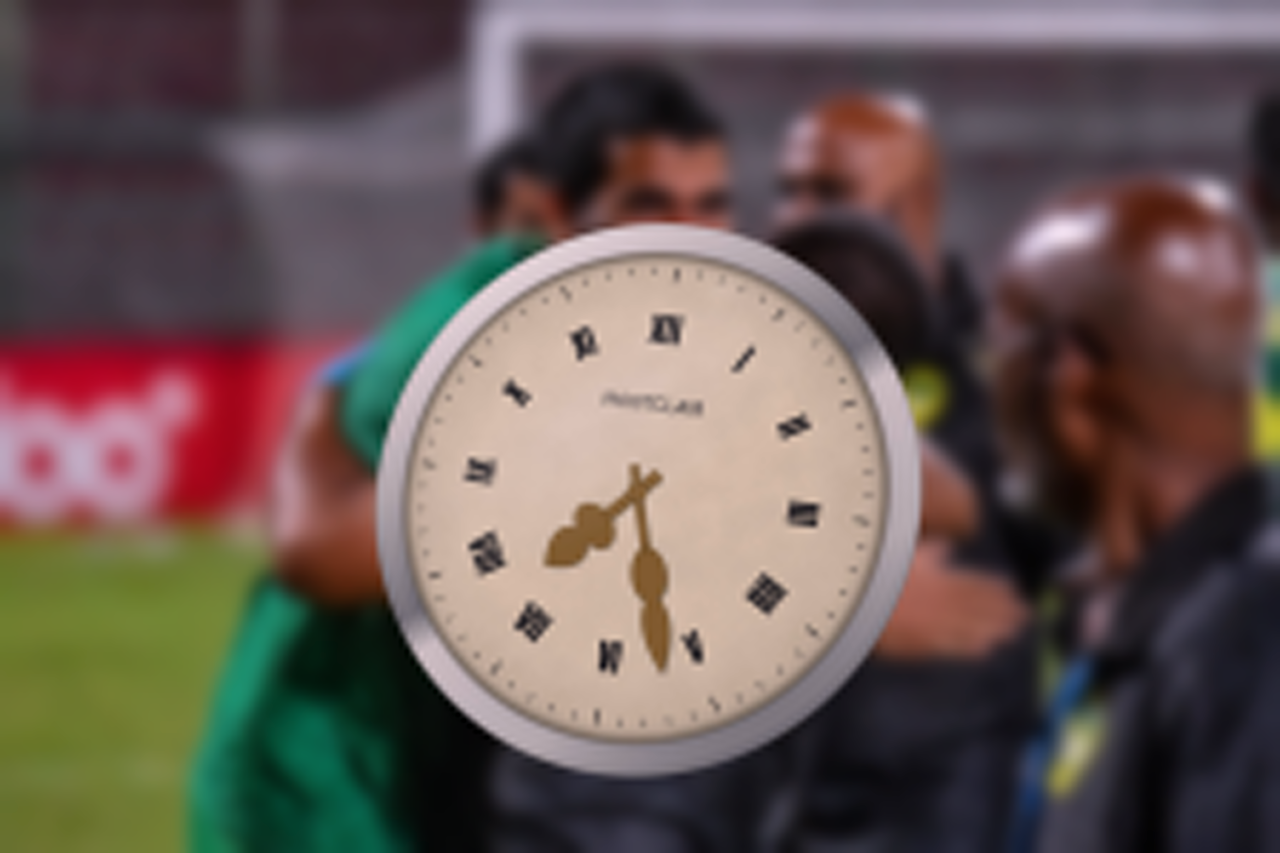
{"hour": 7, "minute": 27}
